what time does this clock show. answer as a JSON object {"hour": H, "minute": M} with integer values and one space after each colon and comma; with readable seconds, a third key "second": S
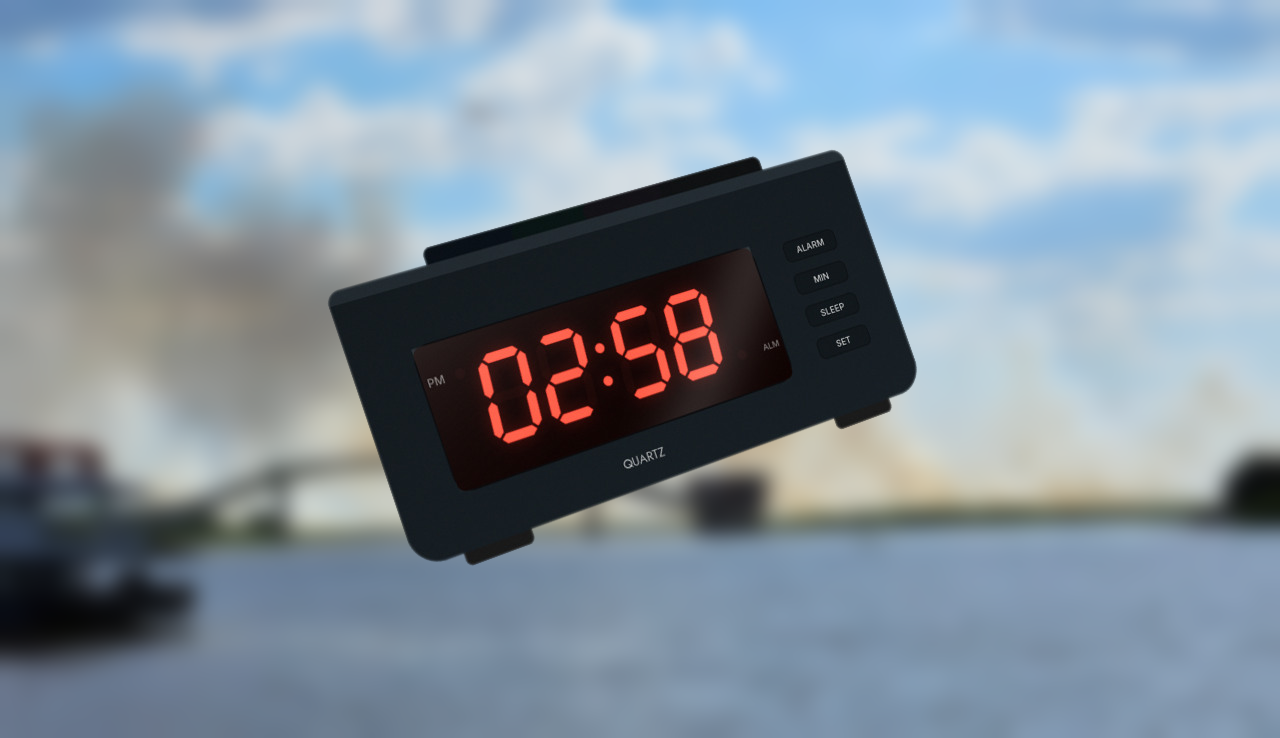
{"hour": 2, "minute": 58}
